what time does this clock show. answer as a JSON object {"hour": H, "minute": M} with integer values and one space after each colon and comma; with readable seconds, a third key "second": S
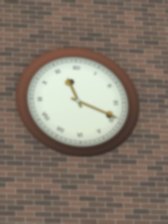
{"hour": 11, "minute": 19}
